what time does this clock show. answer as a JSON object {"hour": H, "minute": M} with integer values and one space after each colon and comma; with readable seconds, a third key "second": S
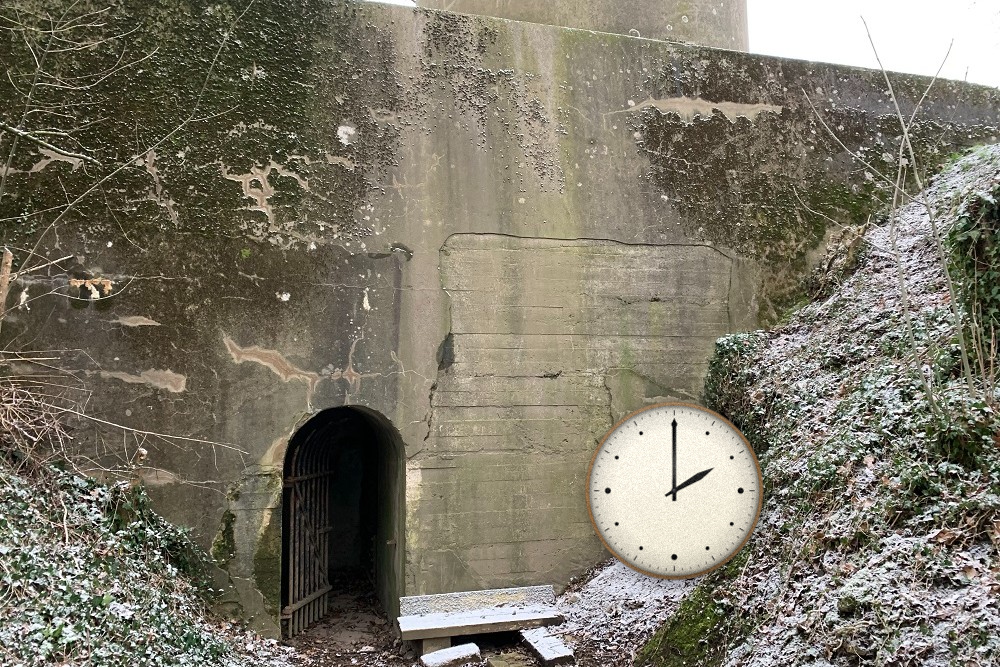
{"hour": 2, "minute": 0}
